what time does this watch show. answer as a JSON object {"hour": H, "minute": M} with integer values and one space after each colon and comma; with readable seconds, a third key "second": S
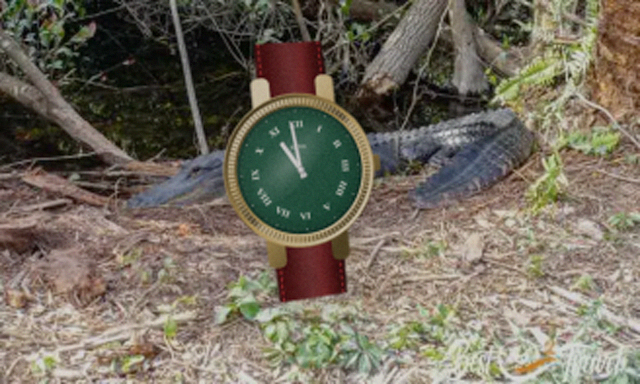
{"hour": 10, "minute": 59}
